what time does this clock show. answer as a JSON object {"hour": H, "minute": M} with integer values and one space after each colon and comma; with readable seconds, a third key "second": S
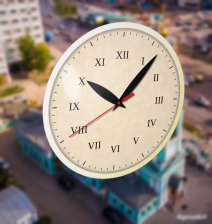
{"hour": 10, "minute": 6, "second": 40}
